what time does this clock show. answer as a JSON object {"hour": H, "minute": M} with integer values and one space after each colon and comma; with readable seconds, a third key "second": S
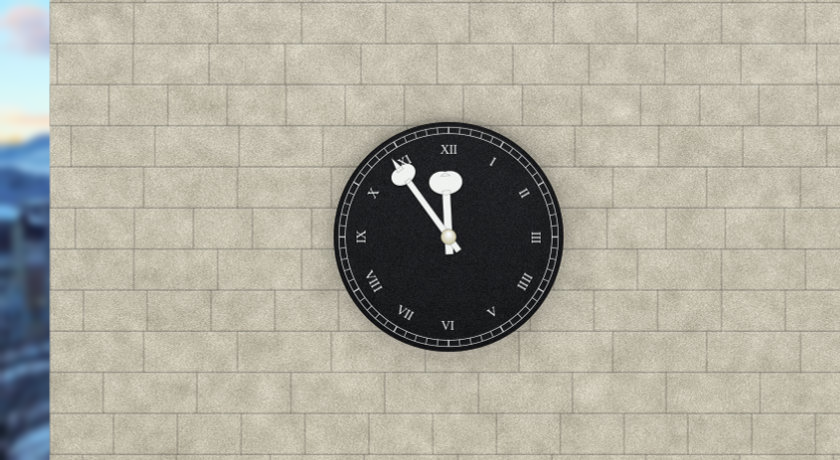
{"hour": 11, "minute": 54}
